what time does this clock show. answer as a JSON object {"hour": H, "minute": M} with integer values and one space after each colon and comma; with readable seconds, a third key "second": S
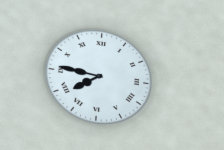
{"hour": 7, "minute": 46}
